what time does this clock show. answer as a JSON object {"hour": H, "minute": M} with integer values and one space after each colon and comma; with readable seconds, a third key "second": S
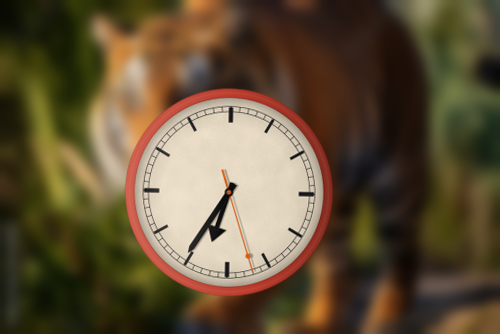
{"hour": 6, "minute": 35, "second": 27}
